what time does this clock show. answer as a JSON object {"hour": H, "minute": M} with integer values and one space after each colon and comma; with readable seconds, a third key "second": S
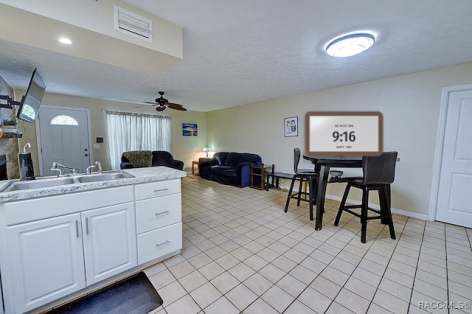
{"hour": 9, "minute": 16}
